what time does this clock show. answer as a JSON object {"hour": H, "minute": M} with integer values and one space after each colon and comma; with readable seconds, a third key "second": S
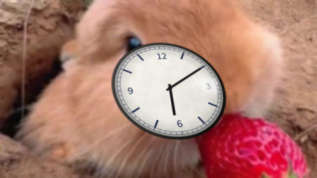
{"hour": 6, "minute": 10}
